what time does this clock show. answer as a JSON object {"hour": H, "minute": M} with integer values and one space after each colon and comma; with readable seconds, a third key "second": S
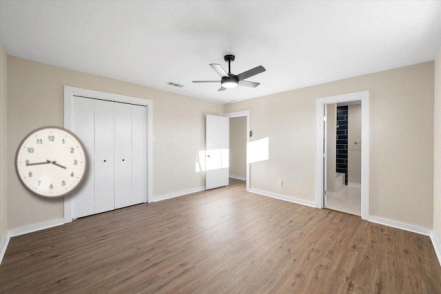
{"hour": 3, "minute": 44}
